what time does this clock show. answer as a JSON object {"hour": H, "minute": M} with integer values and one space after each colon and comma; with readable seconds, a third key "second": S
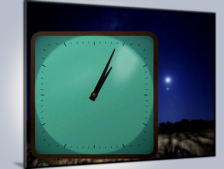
{"hour": 1, "minute": 4}
